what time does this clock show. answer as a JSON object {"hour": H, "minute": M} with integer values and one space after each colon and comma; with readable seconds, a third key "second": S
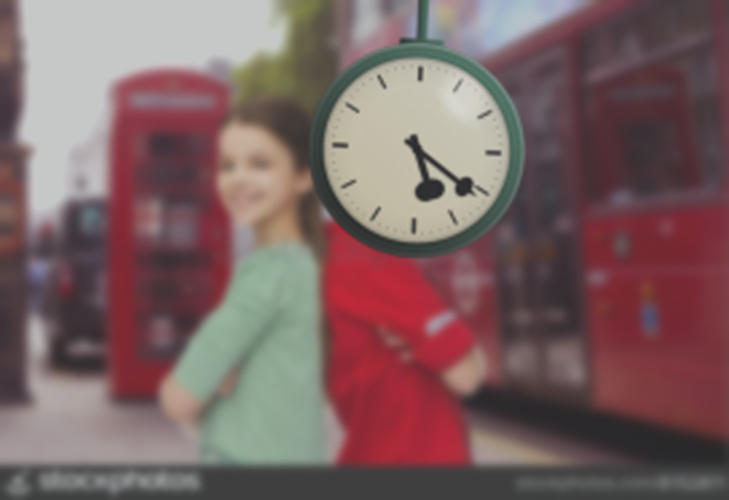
{"hour": 5, "minute": 21}
